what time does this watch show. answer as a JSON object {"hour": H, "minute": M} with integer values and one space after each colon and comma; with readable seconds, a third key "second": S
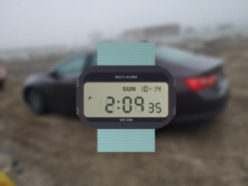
{"hour": 2, "minute": 9, "second": 35}
